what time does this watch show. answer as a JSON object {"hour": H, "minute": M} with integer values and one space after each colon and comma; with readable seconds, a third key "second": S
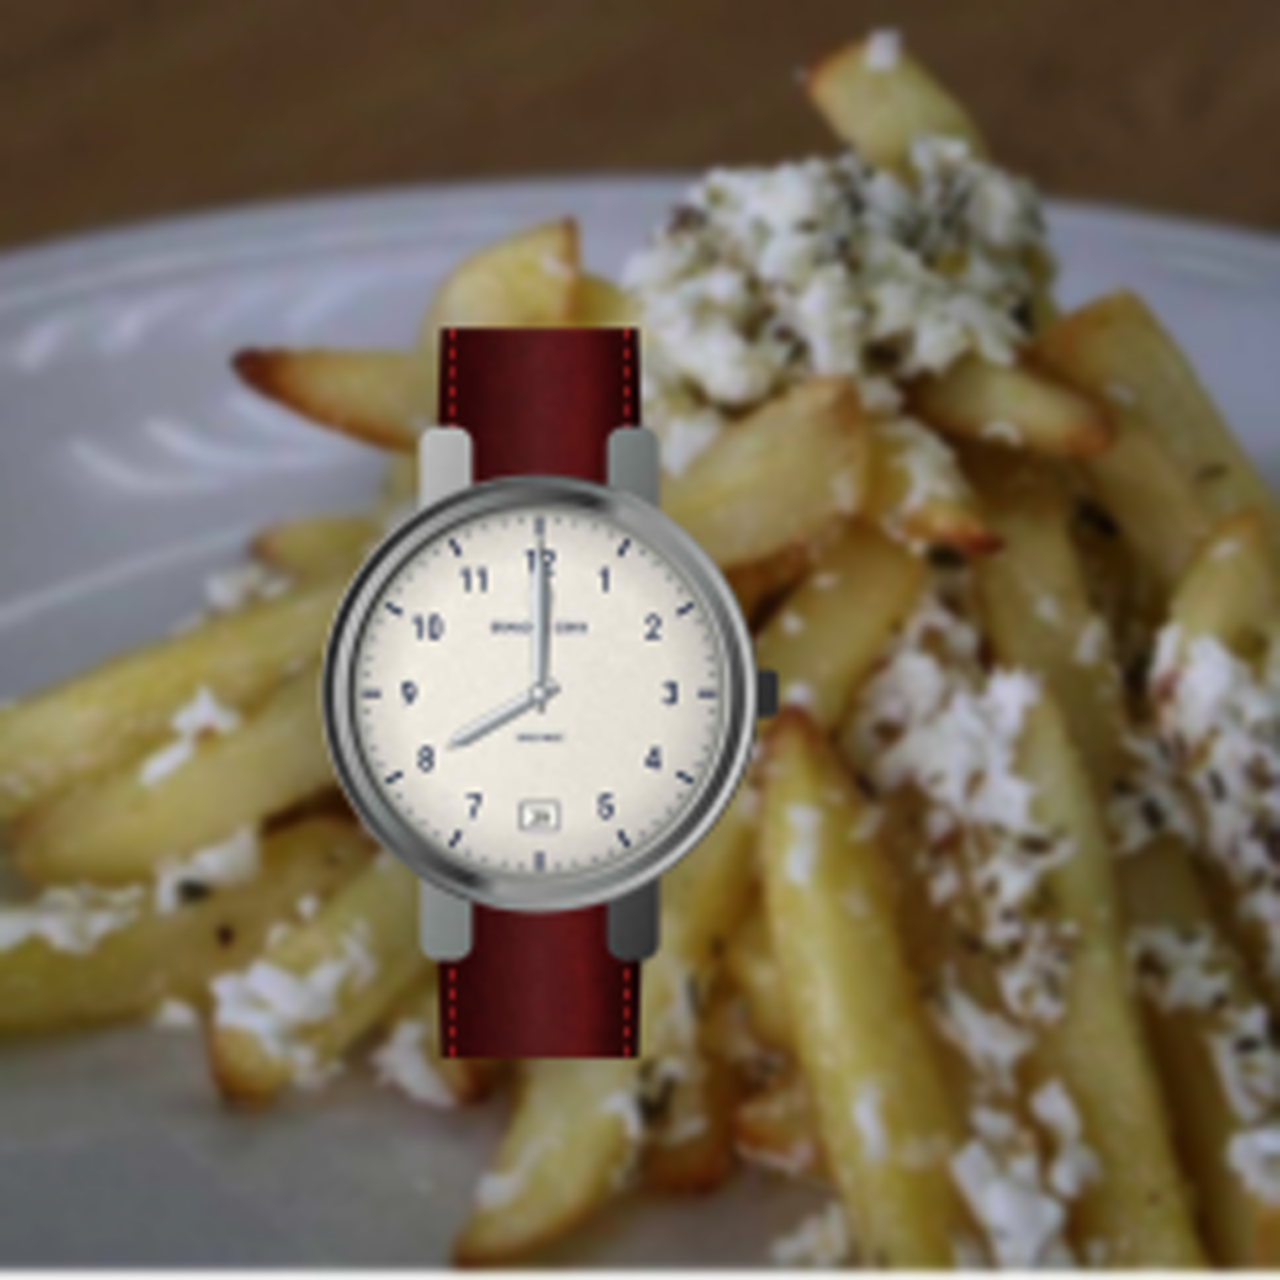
{"hour": 8, "minute": 0}
